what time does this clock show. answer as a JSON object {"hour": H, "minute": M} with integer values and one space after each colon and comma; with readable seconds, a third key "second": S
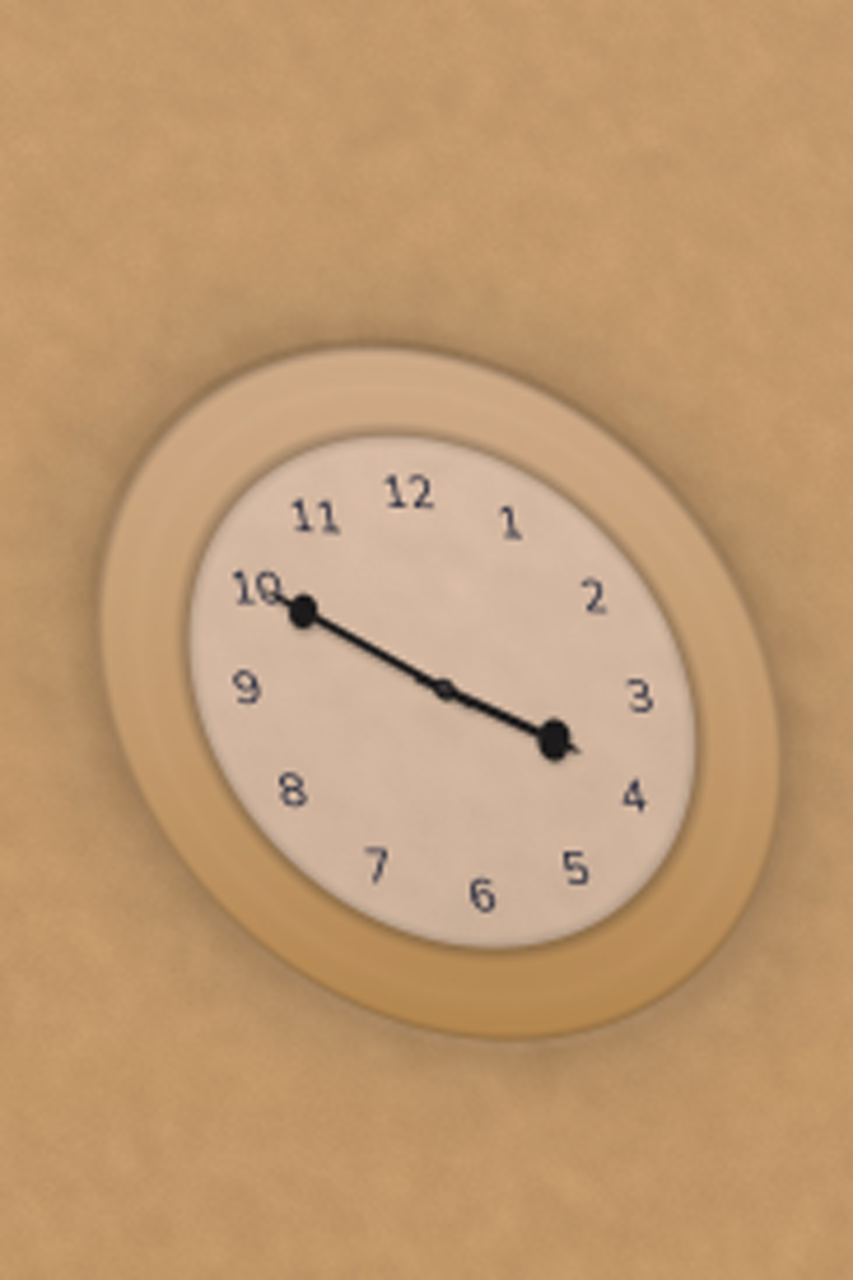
{"hour": 3, "minute": 50}
